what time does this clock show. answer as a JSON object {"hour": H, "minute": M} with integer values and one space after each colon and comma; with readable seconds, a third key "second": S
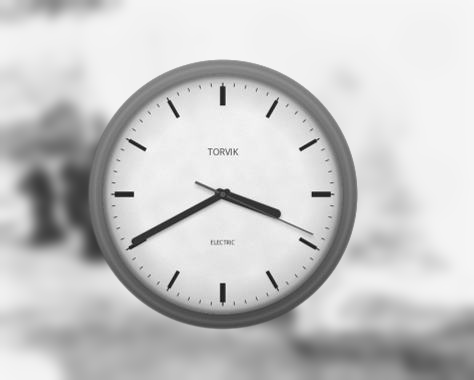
{"hour": 3, "minute": 40, "second": 19}
